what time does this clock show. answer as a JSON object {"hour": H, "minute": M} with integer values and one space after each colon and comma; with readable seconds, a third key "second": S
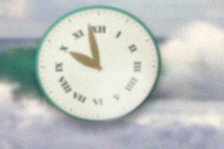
{"hour": 9, "minute": 58}
